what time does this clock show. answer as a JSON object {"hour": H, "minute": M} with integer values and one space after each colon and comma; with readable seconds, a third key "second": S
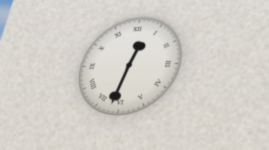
{"hour": 12, "minute": 32}
